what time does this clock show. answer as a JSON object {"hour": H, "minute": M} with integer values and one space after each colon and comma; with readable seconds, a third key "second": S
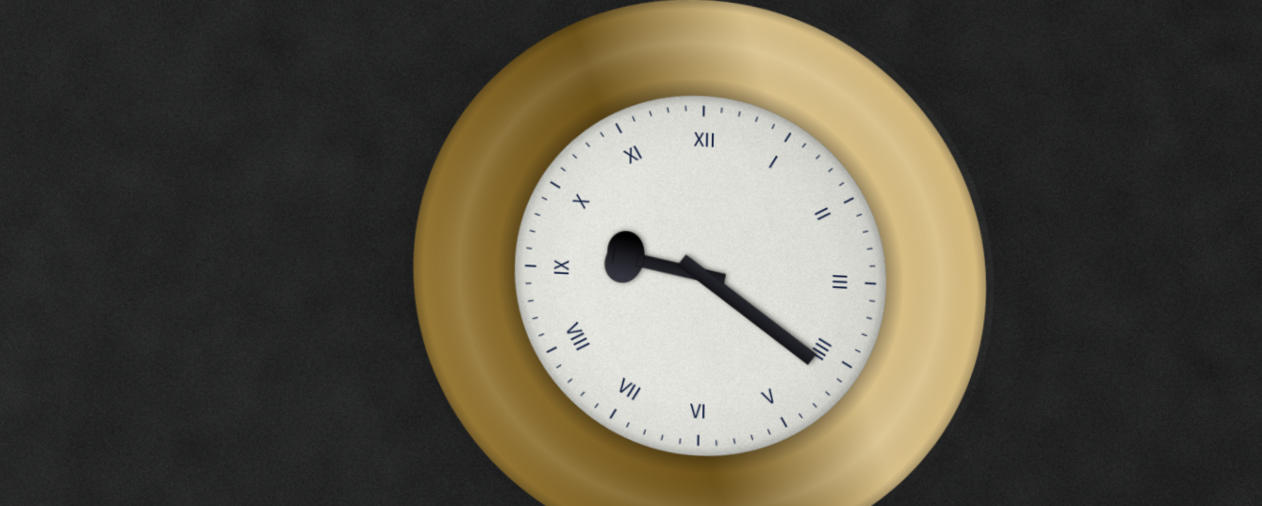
{"hour": 9, "minute": 21}
